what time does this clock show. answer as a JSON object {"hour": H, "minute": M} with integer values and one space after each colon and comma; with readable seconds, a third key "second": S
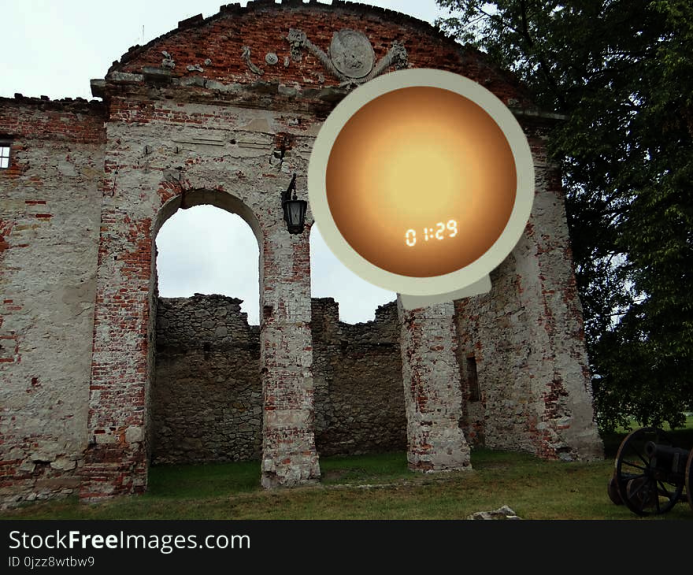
{"hour": 1, "minute": 29}
